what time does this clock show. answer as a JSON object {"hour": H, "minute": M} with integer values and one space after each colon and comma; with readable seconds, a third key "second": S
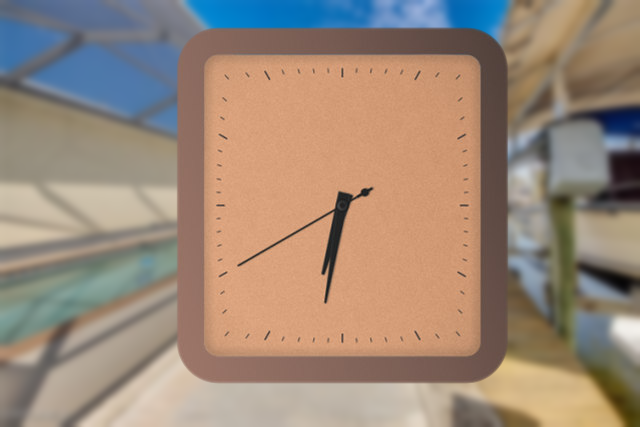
{"hour": 6, "minute": 31, "second": 40}
